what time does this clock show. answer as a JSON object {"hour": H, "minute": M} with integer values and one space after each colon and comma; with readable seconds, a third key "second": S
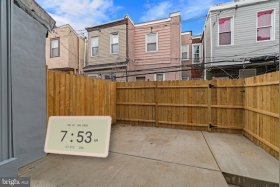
{"hour": 7, "minute": 53}
